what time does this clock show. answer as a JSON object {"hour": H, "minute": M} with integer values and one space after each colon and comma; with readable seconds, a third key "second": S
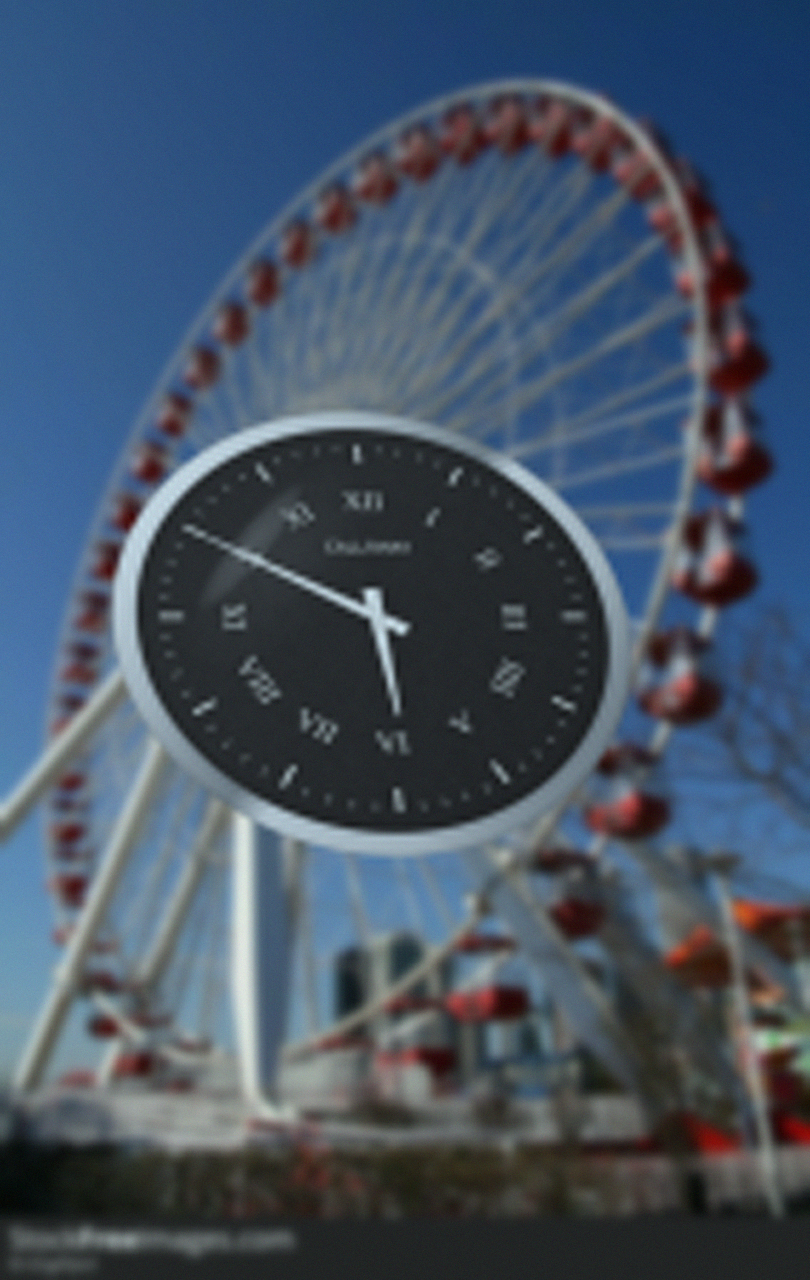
{"hour": 5, "minute": 50}
